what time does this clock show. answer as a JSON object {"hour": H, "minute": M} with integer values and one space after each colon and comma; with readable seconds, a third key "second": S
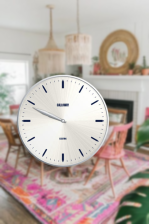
{"hour": 9, "minute": 49}
